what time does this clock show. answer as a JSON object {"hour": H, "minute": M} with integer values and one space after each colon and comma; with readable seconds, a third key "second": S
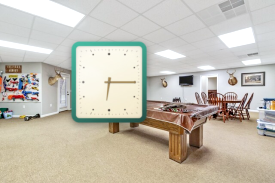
{"hour": 6, "minute": 15}
